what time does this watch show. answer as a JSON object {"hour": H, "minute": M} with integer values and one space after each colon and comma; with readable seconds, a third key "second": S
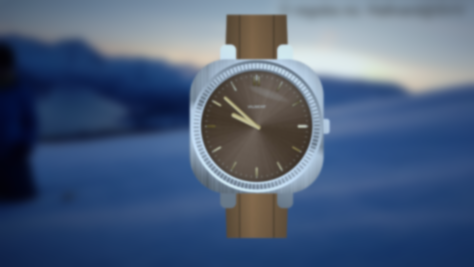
{"hour": 9, "minute": 52}
